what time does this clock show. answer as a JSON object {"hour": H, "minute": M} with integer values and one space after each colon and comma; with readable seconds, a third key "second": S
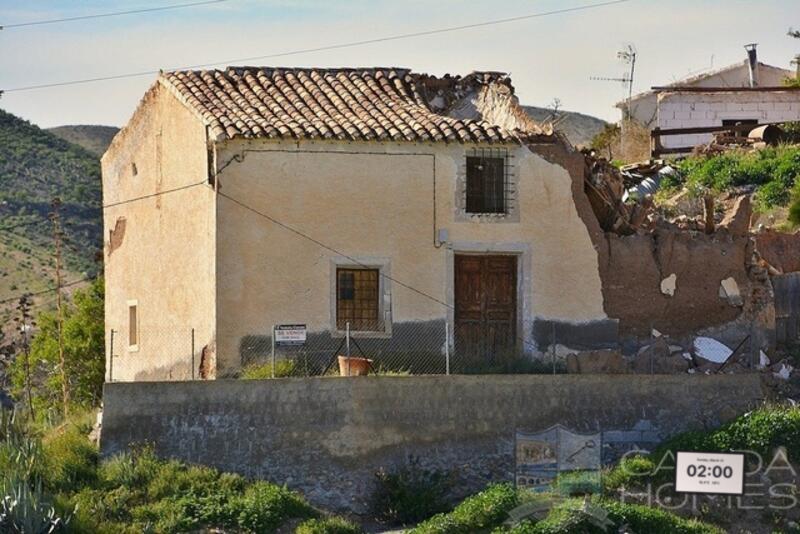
{"hour": 2, "minute": 0}
